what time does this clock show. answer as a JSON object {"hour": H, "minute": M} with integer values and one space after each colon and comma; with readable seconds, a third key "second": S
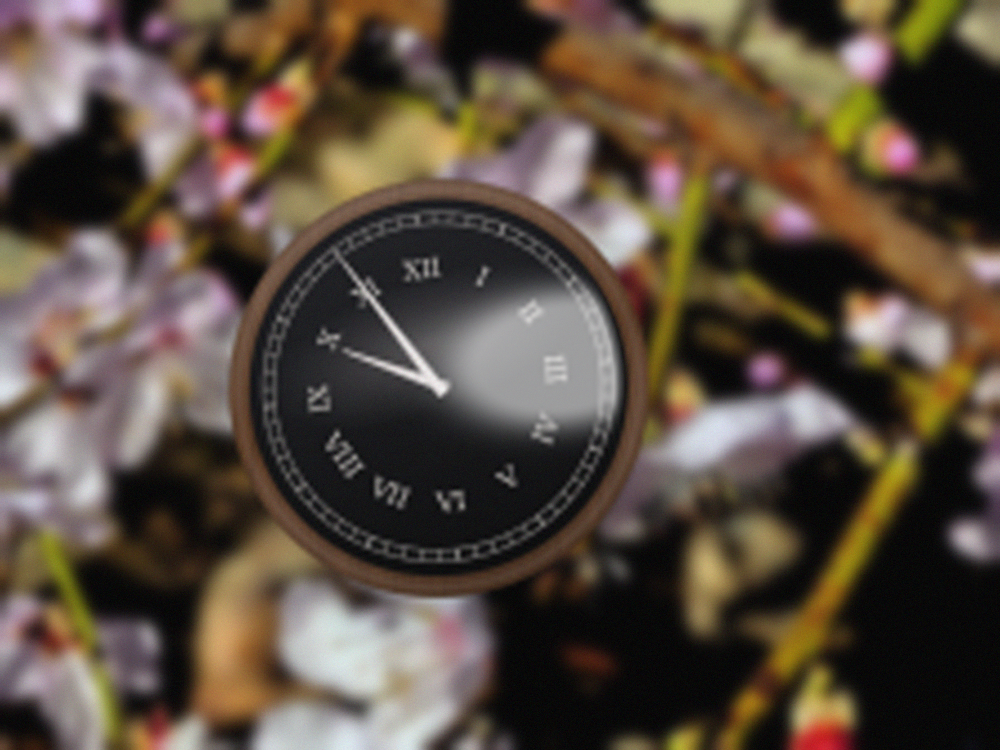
{"hour": 9, "minute": 55}
